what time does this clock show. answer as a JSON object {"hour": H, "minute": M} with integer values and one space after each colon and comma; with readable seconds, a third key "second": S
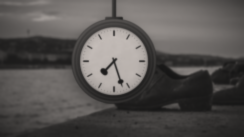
{"hour": 7, "minute": 27}
